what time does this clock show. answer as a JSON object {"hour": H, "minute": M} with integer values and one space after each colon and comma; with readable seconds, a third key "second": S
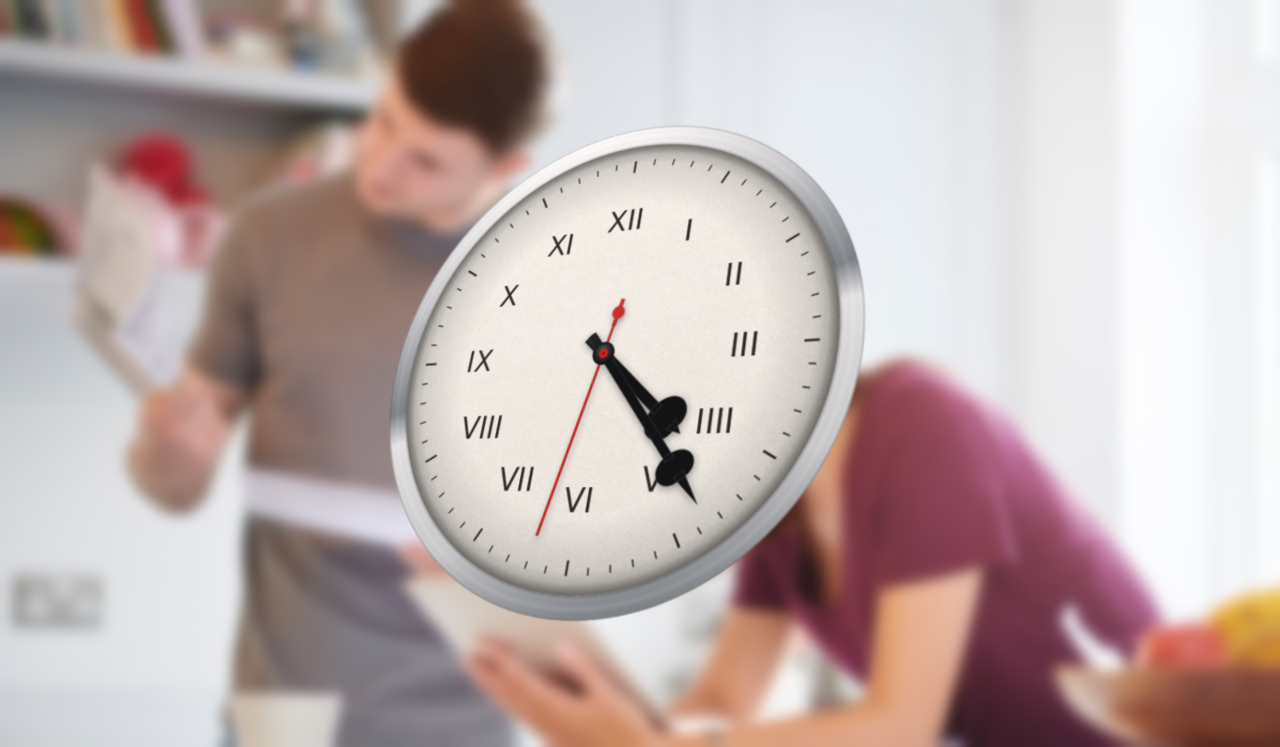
{"hour": 4, "minute": 23, "second": 32}
